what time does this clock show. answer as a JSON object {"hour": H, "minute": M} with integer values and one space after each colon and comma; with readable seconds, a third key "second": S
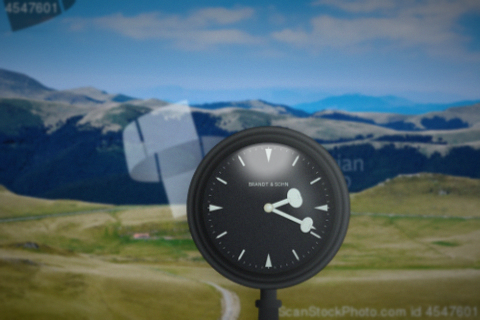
{"hour": 2, "minute": 19}
